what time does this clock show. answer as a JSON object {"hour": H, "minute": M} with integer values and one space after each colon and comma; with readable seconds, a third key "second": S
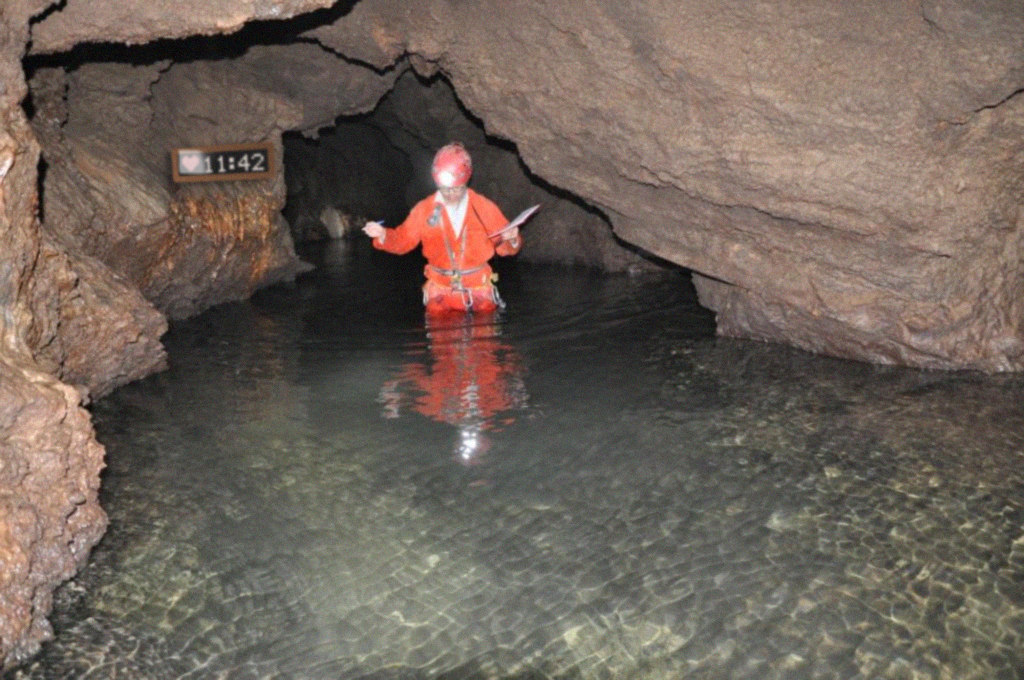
{"hour": 11, "minute": 42}
